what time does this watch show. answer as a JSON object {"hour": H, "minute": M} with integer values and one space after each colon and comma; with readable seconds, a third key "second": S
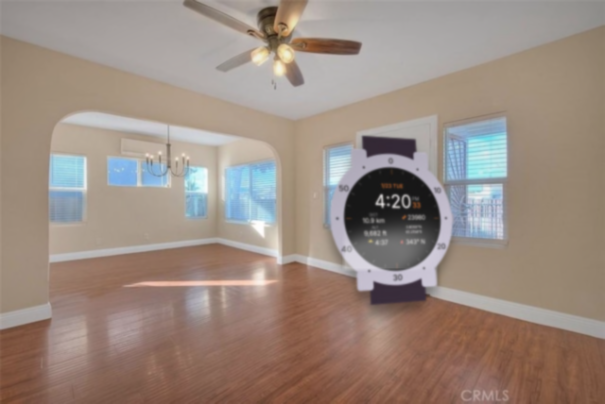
{"hour": 4, "minute": 20}
